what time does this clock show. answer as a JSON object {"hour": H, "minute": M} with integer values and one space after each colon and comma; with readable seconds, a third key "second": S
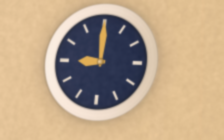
{"hour": 9, "minute": 0}
